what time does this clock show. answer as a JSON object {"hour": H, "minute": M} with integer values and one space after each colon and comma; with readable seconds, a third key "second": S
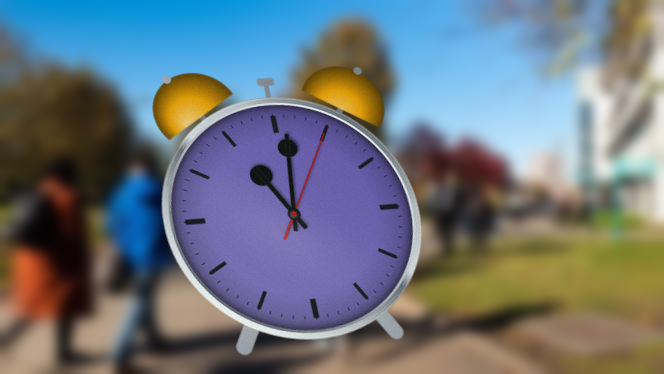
{"hour": 11, "minute": 1, "second": 5}
